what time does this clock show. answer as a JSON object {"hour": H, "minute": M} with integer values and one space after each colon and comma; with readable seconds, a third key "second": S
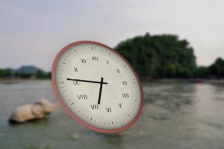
{"hour": 6, "minute": 46}
